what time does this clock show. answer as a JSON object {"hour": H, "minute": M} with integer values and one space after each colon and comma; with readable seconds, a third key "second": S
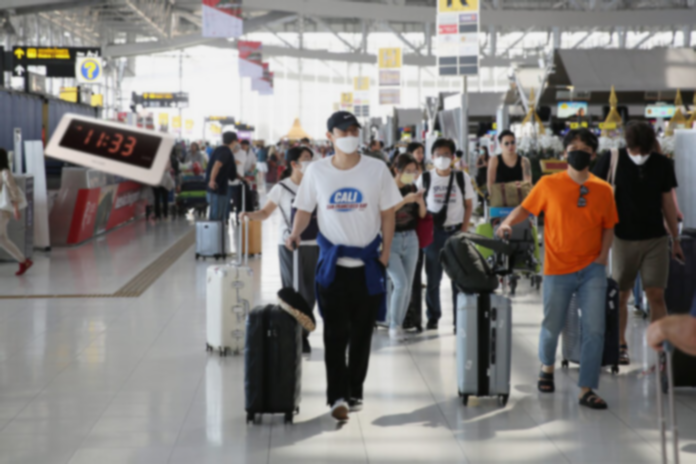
{"hour": 11, "minute": 33}
